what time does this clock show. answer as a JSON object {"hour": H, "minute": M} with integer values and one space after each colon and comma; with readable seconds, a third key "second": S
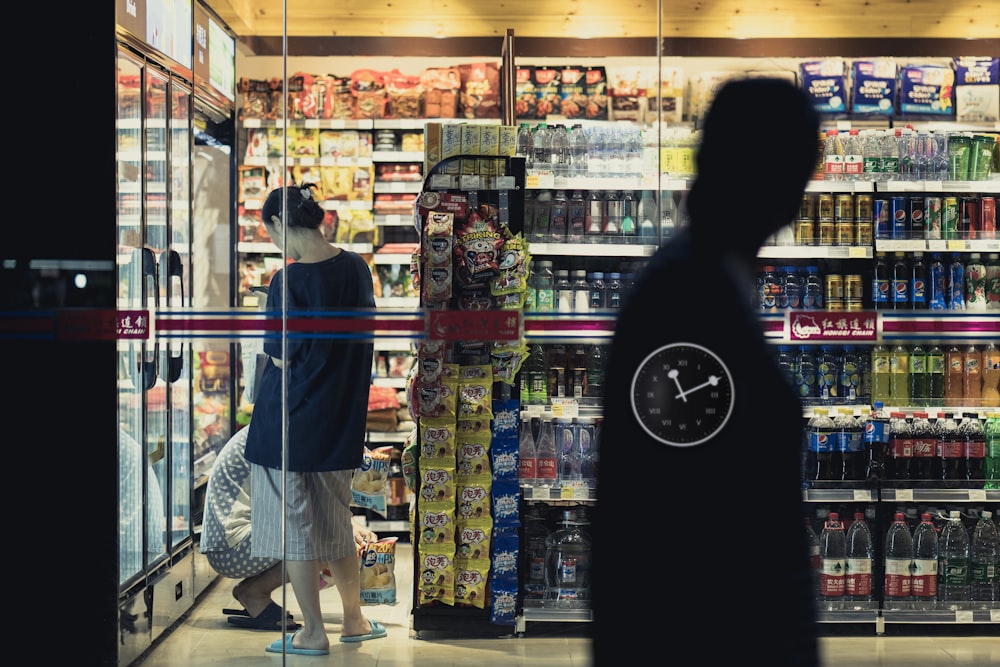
{"hour": 11, "minute": 11}
